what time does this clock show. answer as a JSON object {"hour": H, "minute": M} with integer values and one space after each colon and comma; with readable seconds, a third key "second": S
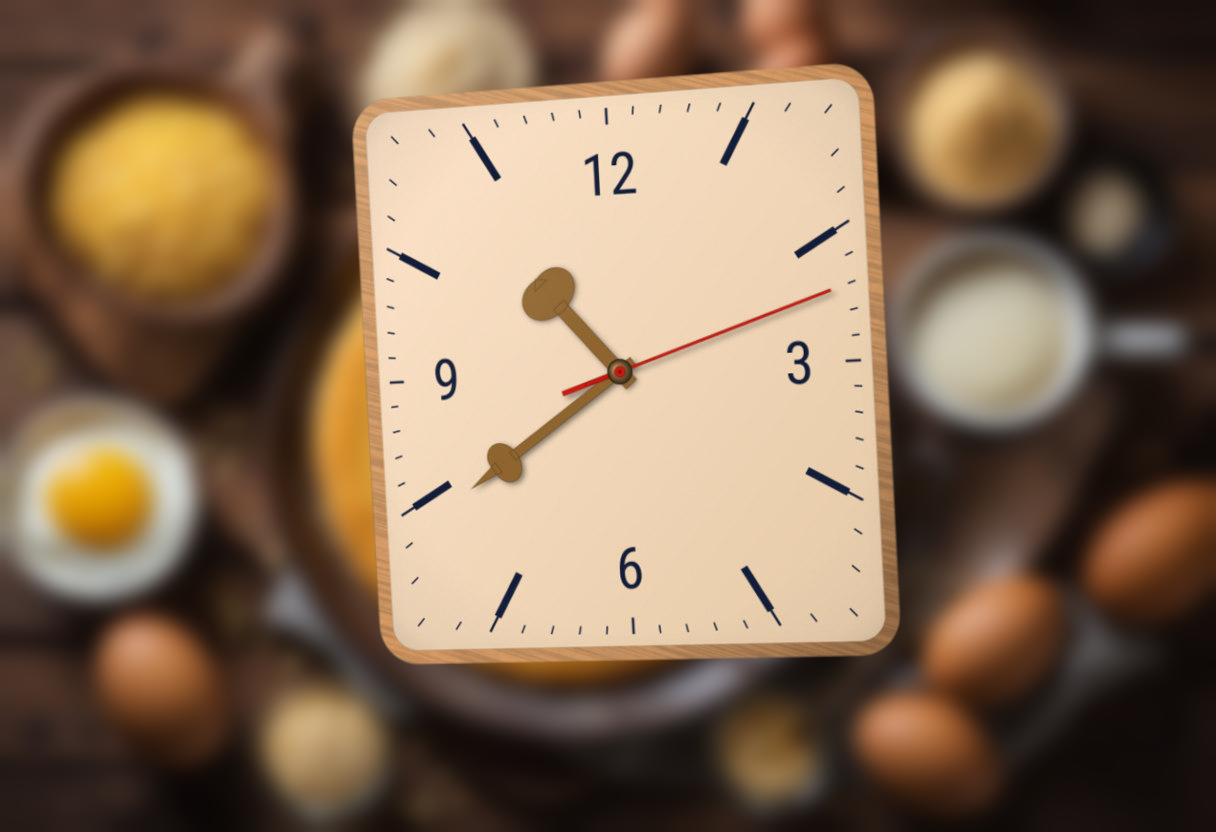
{"hour": 10, "minute": 39, "second": 12}
